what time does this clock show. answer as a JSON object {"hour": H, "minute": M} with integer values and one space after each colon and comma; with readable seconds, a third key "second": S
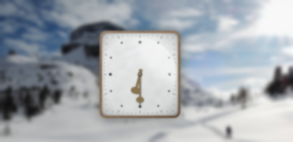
{"hour": 6, "minute": 30}
